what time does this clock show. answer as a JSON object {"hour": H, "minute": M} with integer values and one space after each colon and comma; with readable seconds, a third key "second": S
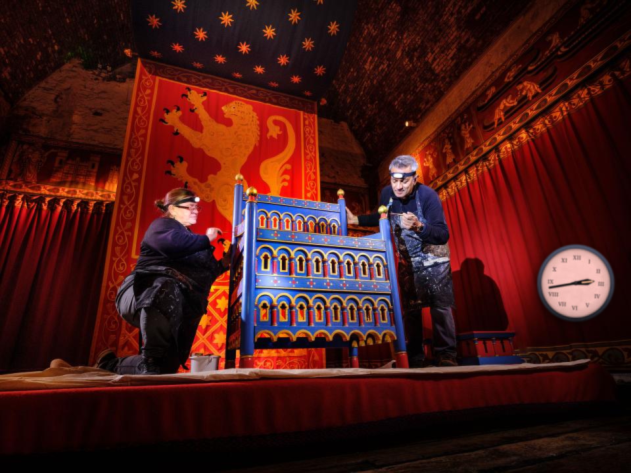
{"hour": 2, "minute": 43}
